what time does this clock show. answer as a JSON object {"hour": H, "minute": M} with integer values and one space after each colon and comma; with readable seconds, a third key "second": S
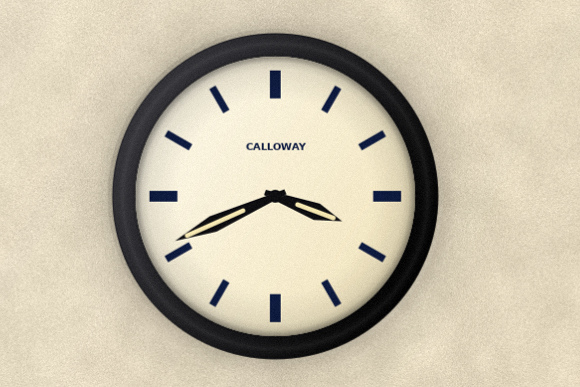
{"hour": 3, "minute": 41}
